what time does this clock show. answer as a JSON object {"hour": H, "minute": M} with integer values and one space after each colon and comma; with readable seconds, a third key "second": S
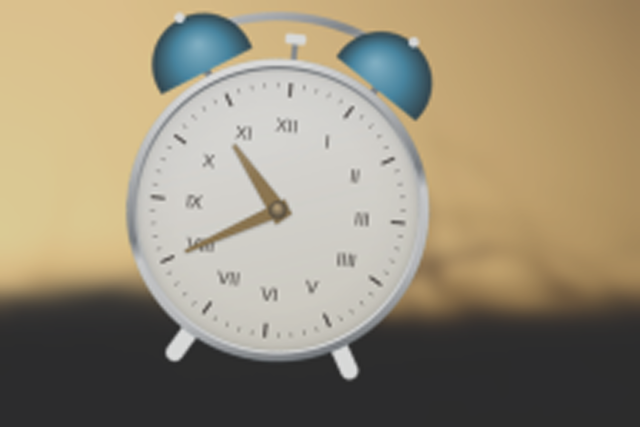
{"hour": 10, "minute": 40}
